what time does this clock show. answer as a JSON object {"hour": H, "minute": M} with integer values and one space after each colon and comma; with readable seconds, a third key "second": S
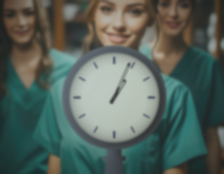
{"hour": 1, "minute": 4}
